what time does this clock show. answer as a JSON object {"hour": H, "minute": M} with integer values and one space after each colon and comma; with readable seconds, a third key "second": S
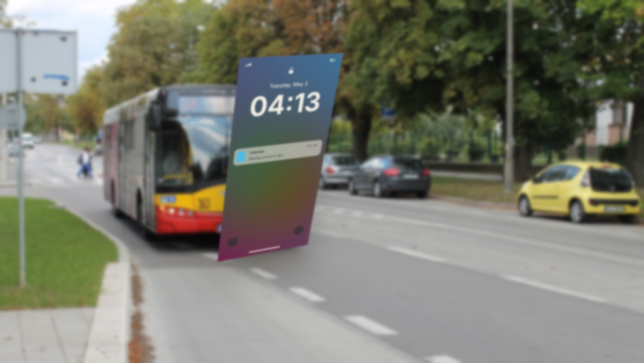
{"hour": 4, "minute": 13}
